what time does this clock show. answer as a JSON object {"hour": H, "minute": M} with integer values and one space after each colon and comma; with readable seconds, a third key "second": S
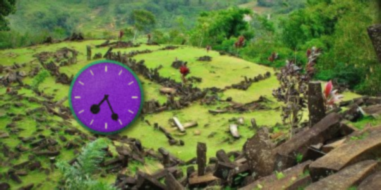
{"hour": 7, "minute": 26}
